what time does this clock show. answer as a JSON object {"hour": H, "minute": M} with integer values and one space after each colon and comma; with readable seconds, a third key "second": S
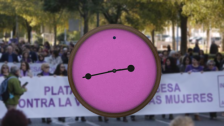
{"hour": 2, "minute": 43}
